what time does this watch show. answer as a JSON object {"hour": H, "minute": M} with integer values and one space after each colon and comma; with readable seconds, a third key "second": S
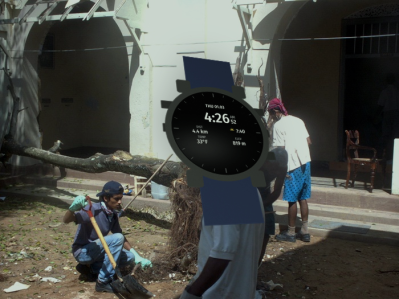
{"hour": 4, "minute": 26}
